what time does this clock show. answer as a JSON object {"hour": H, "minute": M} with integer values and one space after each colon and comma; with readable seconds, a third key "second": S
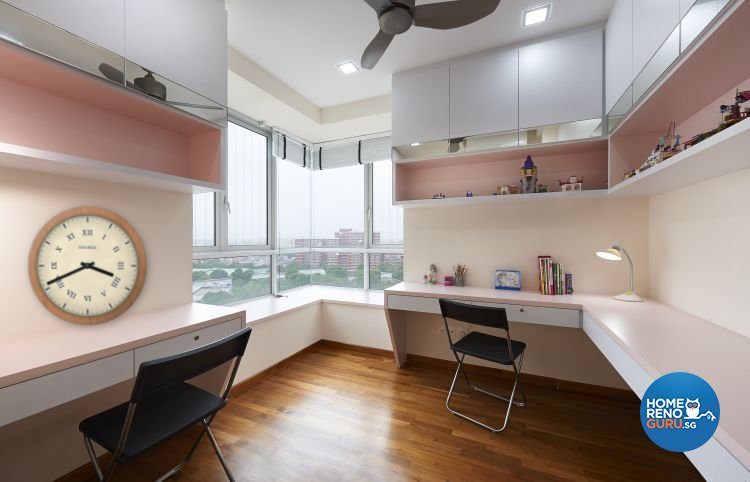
{"hour": 3, "minute": 41}
